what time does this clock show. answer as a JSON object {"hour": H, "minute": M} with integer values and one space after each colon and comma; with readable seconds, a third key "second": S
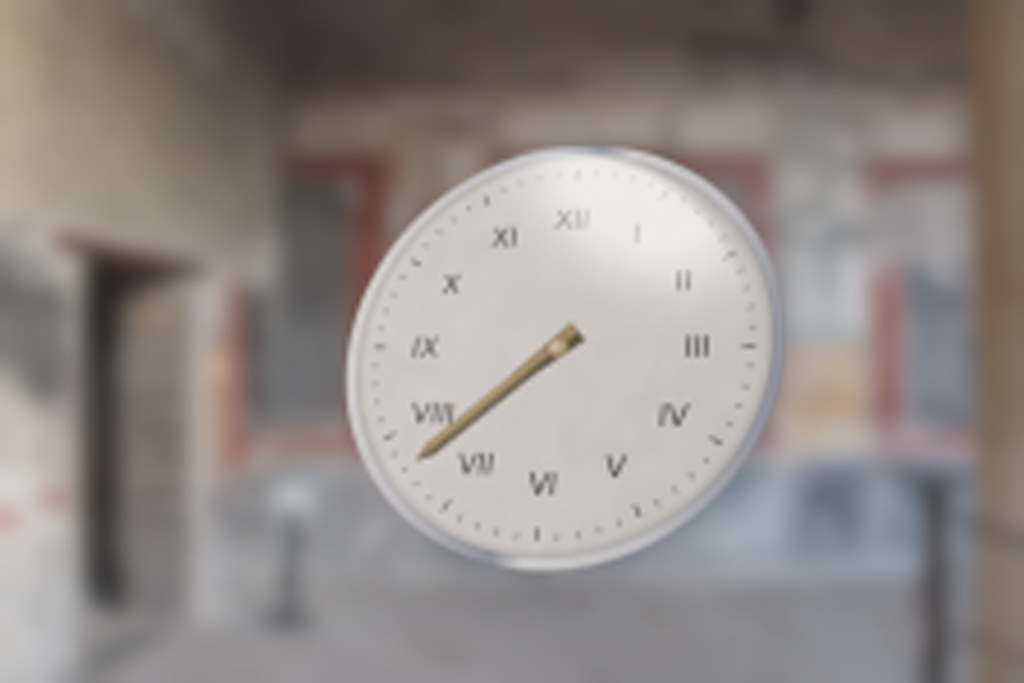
{"hour": 7, "minute": 38}
